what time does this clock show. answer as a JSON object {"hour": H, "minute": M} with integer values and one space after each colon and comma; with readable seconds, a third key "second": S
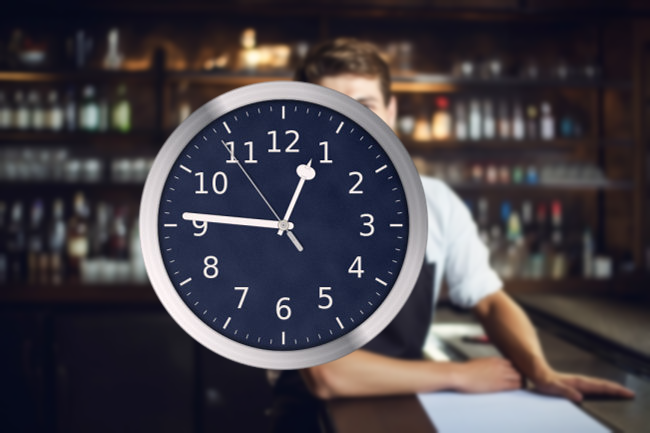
{"hour": 12, "minute": 45, "second": 54}
